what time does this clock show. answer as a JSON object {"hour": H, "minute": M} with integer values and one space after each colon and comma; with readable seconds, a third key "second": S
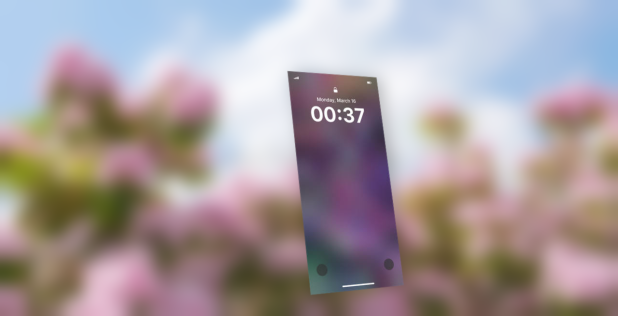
{"hour": 0, "minute": 37}
